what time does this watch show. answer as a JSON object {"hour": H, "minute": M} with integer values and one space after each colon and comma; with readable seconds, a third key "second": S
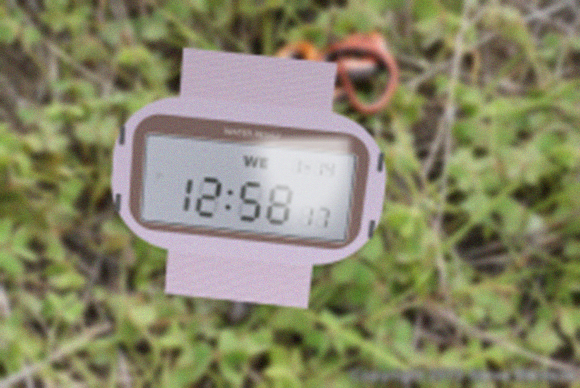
{"hour": 12, "minute": 58, "second": 17}
